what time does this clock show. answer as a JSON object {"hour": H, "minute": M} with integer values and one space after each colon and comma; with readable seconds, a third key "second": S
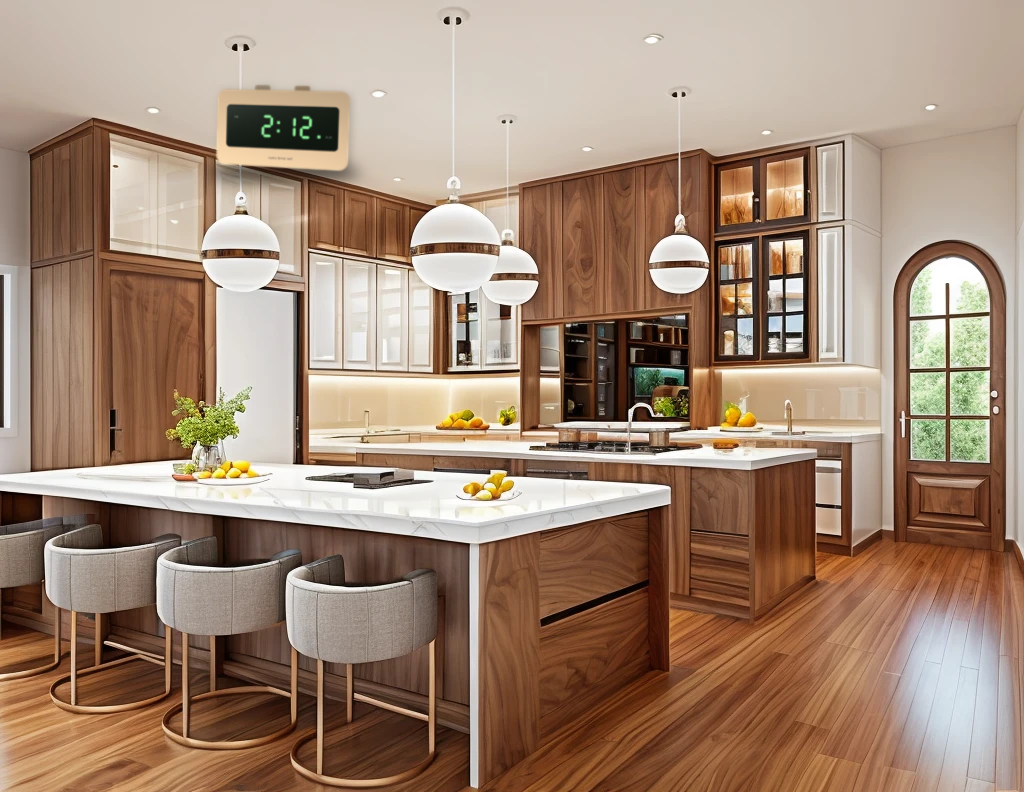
{"hour": 2, "minute": 12}
